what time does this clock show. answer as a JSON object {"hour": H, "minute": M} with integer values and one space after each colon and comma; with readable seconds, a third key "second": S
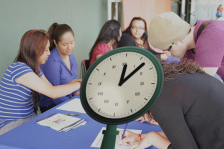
{"hour": 12, "minute": 7}
